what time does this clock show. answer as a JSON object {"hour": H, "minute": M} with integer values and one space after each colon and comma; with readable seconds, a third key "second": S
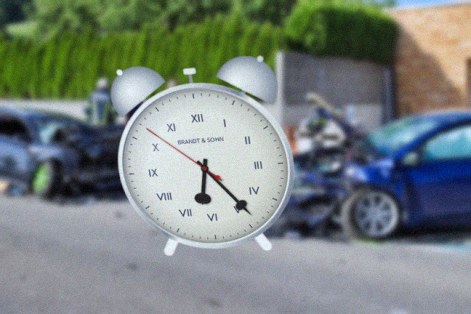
{"hour": 6, "minute": 23, "second": 52}
